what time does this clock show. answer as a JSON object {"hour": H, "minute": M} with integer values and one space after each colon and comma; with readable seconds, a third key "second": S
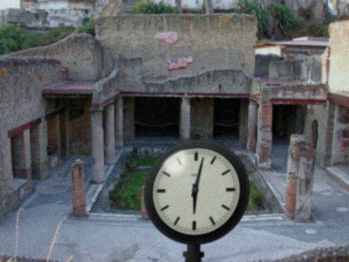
{"hour": 6, "minute": 2}
